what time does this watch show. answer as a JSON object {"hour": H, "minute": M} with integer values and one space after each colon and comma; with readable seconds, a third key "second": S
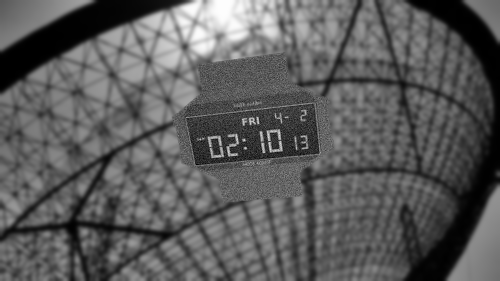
{"hour": 2, "minute": 10, "second": 13}
